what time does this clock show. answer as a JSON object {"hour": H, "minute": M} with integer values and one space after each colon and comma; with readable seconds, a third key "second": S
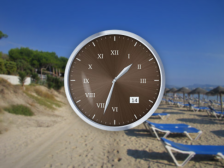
{"hour": 1, "minute": 33}
